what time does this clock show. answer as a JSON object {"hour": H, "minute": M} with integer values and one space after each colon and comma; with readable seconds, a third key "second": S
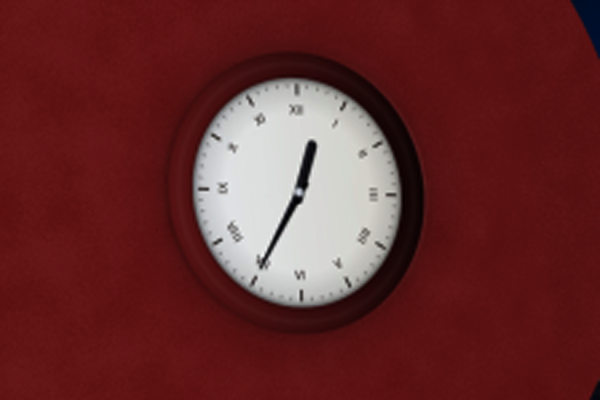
{"hour": 12, "minute": 35}
